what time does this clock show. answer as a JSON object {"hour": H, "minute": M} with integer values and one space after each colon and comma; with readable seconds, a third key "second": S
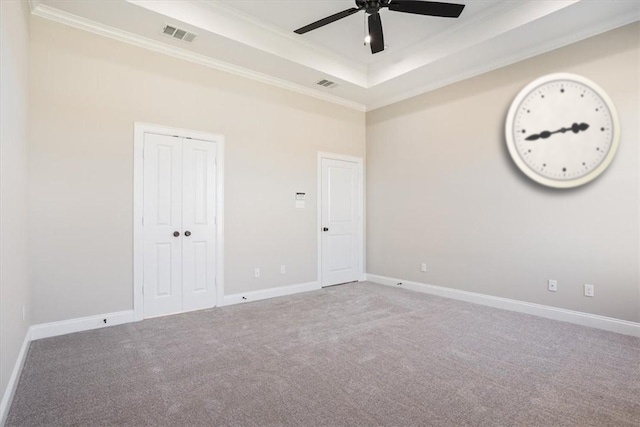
{"hour": 2, "minute": 43}
